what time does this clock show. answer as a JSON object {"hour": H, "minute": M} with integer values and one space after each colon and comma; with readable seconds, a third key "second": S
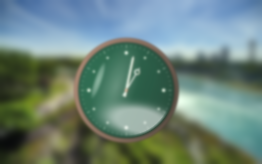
{"hour": 1, "minute": 2}
